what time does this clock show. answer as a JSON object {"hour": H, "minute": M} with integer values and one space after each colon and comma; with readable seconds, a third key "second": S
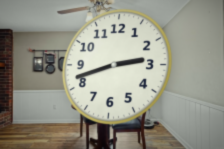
{"hour": 2, "minute": 42}
